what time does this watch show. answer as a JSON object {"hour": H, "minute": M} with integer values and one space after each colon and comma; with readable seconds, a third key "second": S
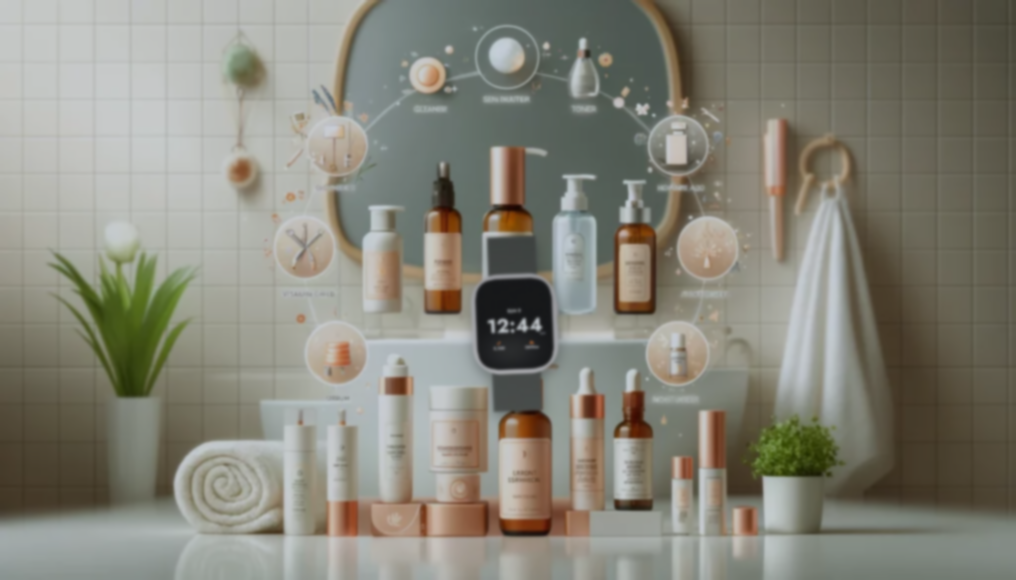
{"hour": 12, "minute": 44}
